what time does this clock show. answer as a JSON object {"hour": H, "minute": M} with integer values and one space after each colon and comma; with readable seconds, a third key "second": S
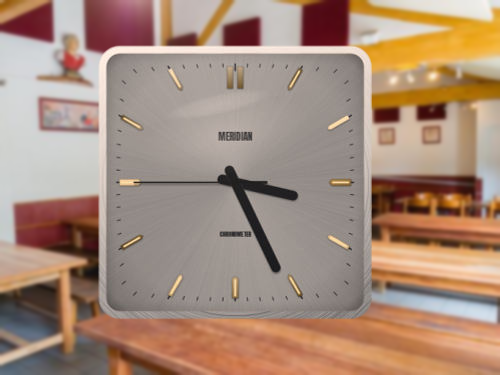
{"hour": 3, "minute": 25, "second": 45}
